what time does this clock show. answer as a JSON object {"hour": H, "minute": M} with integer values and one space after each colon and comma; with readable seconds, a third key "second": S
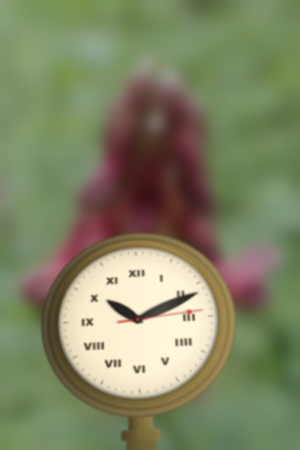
{"hour": 10, "minute": 11, "second": 14}
